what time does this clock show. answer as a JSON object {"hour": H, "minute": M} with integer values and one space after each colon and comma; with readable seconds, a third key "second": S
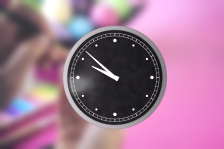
{"hour": 9, "minute": 52}
